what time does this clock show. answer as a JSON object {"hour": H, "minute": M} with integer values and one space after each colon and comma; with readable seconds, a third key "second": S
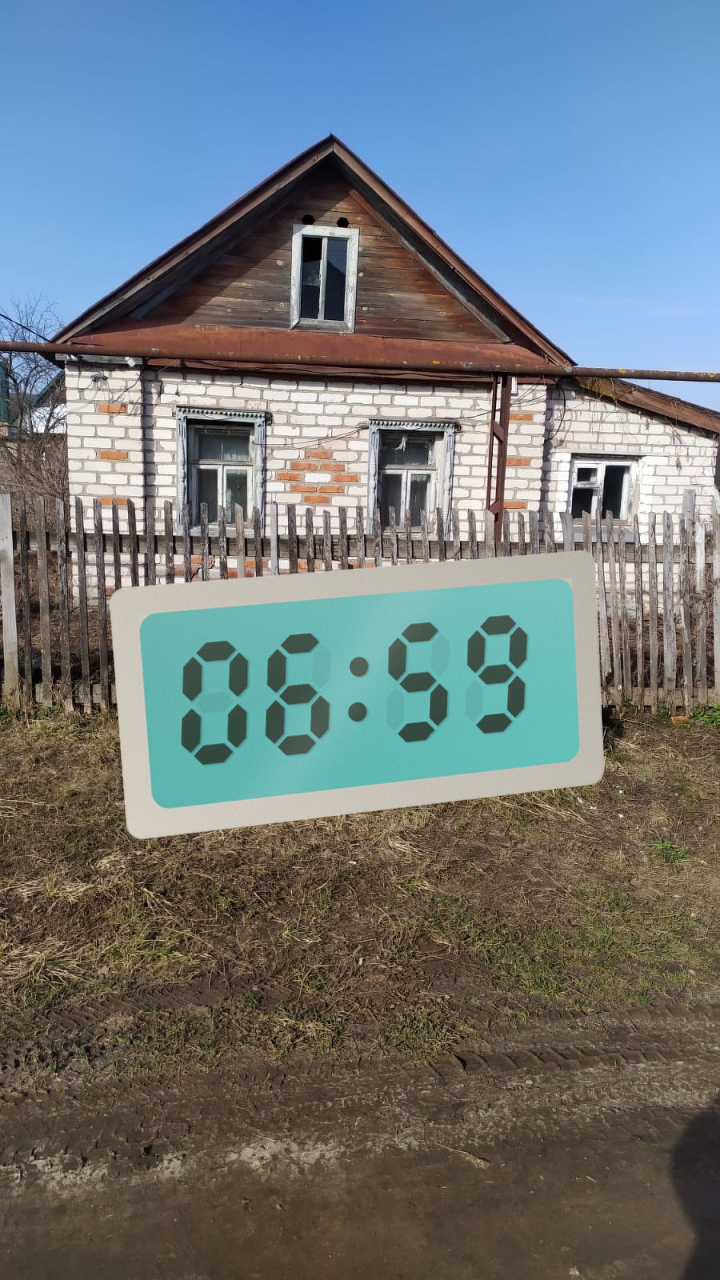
{"hour": 6, "minute": 59}
